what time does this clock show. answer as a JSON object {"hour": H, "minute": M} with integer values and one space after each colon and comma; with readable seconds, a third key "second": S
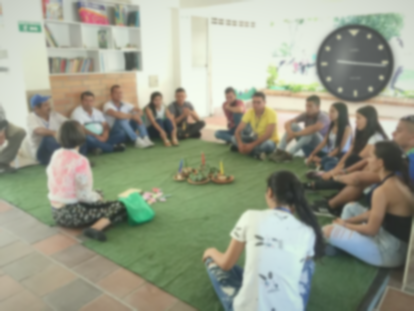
{"hour": 9, "minute": 16}
